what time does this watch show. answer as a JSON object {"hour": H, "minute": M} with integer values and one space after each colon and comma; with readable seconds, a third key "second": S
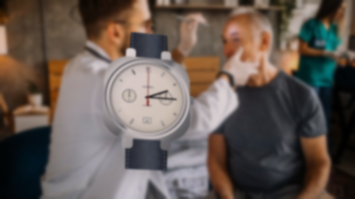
{"hour": 2, "minute": 15}
